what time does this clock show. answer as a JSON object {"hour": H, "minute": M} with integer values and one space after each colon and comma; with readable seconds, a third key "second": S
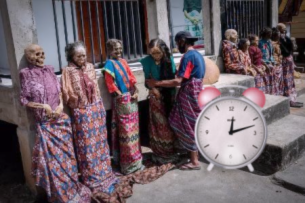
{"hour": 12, "minute": 12}
